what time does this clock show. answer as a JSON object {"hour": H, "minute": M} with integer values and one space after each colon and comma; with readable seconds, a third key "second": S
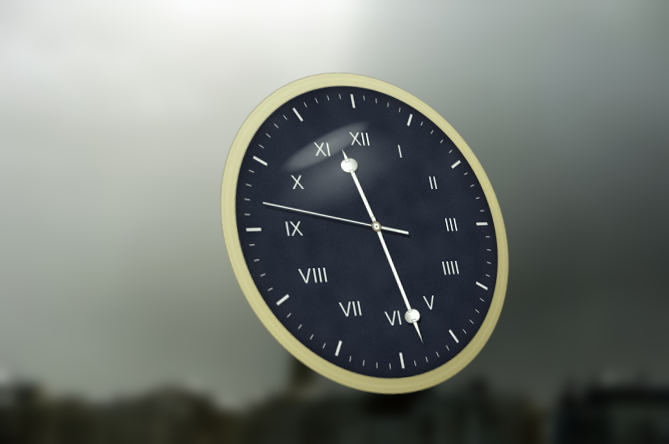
{"hour": 11, "minute": 27, "second": 47}
